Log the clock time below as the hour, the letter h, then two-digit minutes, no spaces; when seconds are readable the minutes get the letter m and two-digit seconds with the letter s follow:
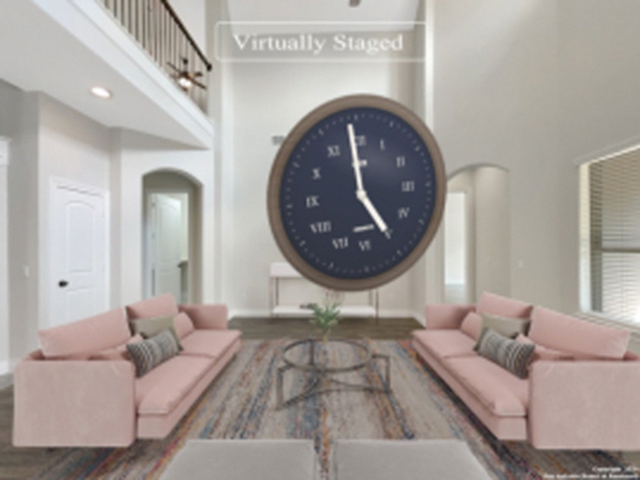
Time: 4h59
